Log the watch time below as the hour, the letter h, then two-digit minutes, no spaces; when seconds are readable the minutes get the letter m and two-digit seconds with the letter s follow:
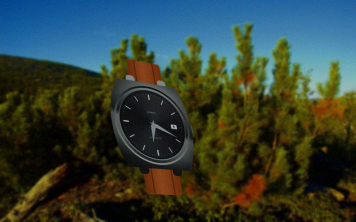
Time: 6h19
